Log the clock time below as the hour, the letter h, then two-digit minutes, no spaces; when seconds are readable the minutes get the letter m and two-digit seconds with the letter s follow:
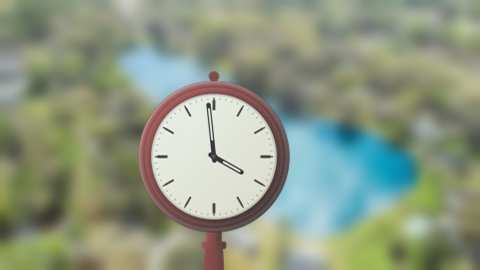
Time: 3h59
